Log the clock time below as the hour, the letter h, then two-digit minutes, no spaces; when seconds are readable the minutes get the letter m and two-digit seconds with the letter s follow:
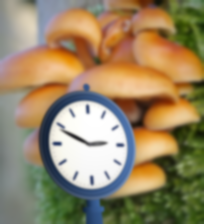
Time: 2h49
